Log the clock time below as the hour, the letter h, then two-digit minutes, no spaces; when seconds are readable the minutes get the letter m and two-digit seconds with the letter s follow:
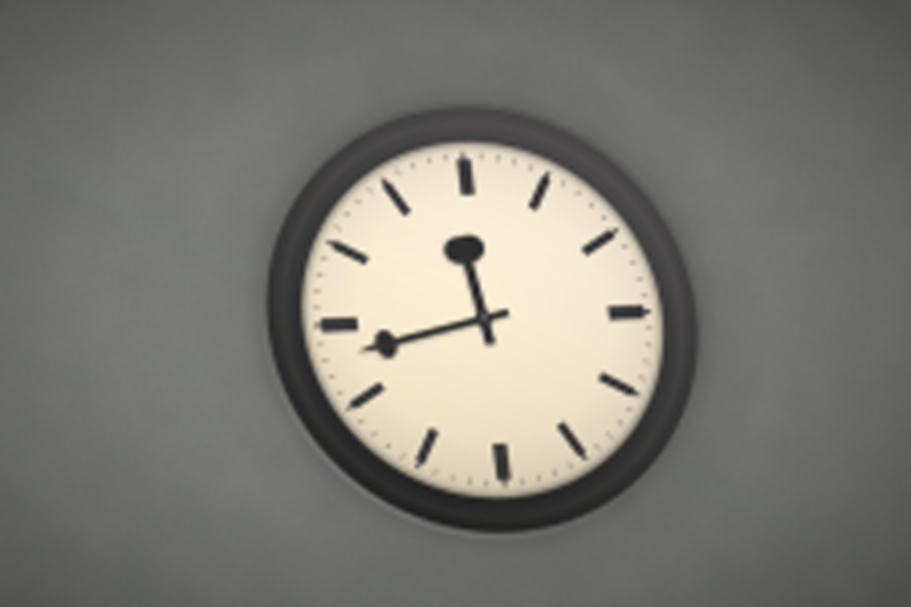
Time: 11h43
